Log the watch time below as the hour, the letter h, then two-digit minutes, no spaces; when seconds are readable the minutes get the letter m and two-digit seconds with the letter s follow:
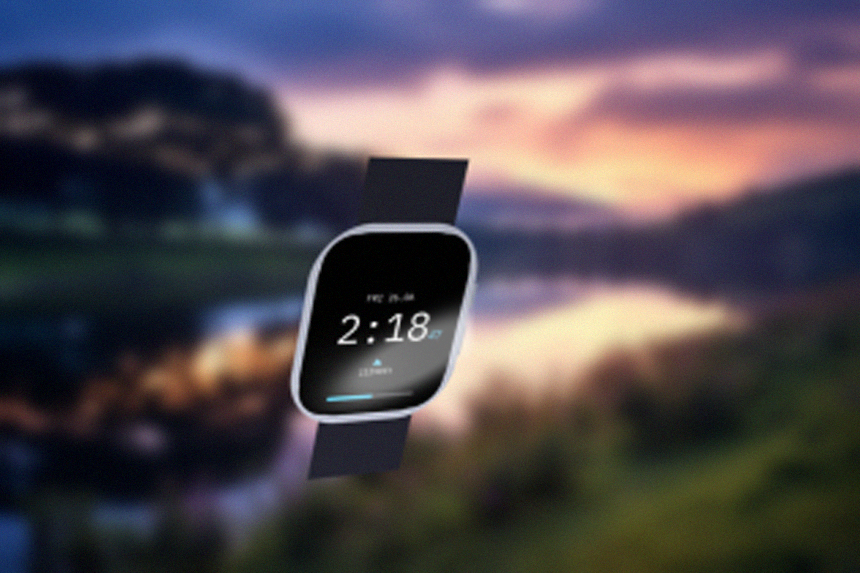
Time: 2h18
